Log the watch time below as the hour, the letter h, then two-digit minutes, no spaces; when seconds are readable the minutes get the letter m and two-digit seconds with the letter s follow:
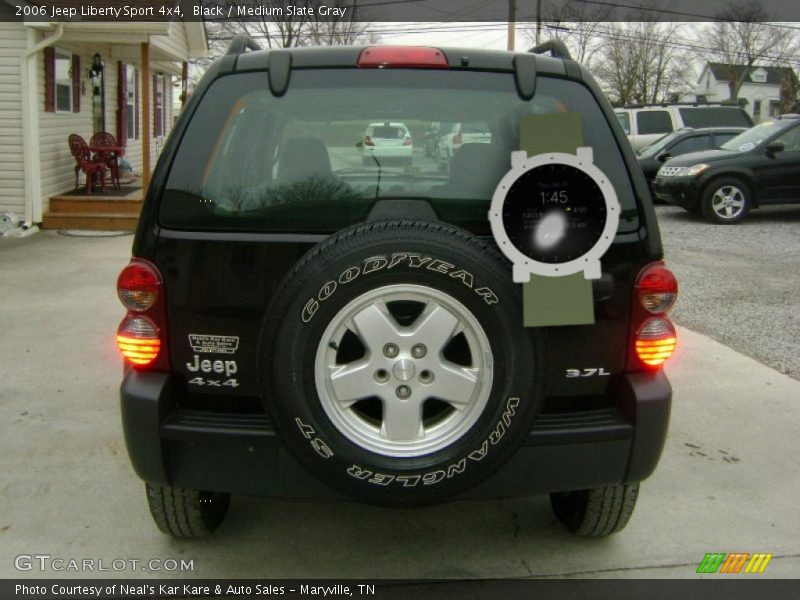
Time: 1h45
